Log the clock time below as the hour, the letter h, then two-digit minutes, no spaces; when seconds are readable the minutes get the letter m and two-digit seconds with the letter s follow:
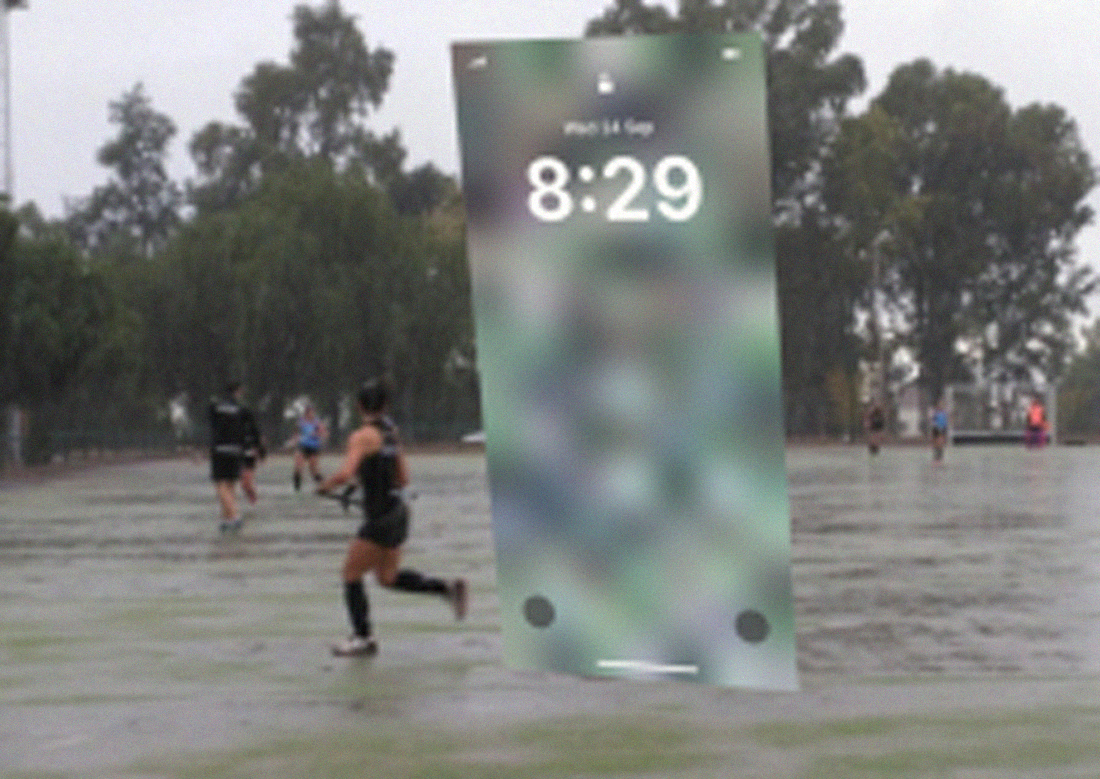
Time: 8h29
